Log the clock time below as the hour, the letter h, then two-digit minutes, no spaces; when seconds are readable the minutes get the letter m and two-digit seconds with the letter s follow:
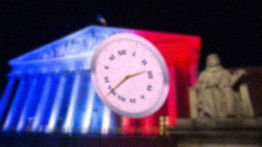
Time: 2h40
